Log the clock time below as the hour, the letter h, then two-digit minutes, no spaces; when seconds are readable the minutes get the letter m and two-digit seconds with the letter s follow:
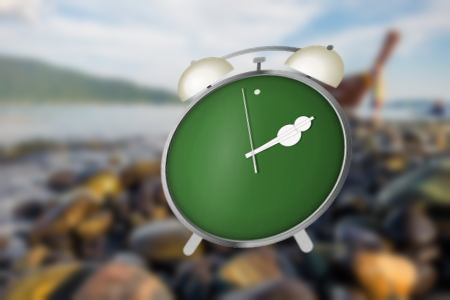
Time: 2h09m58s
